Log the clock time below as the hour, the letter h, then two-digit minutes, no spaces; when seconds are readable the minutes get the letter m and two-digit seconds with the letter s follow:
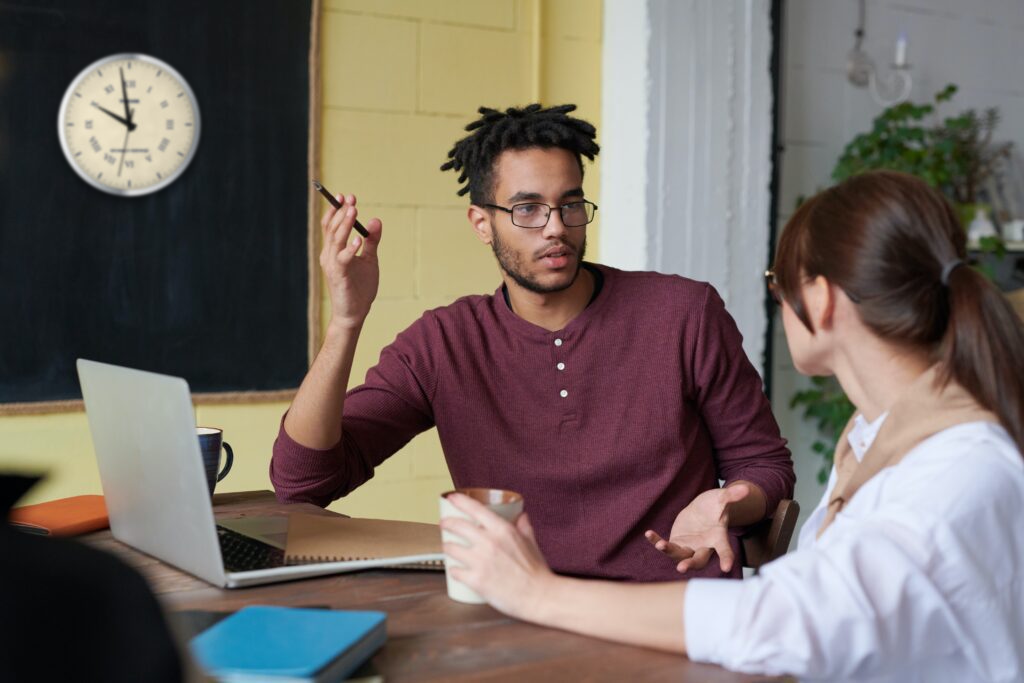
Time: 9h58m32s
